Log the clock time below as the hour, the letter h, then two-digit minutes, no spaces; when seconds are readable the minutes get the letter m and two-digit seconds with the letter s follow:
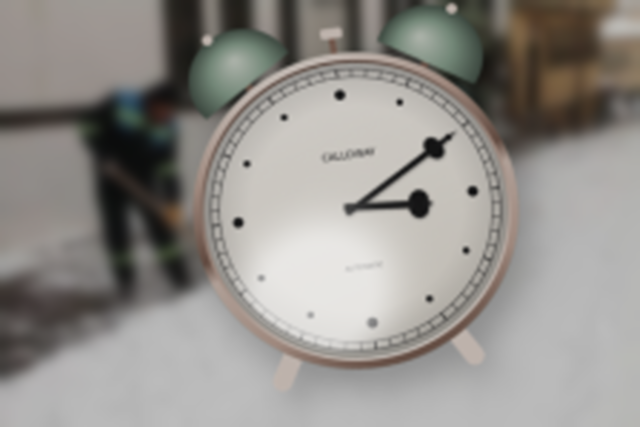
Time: 3h10
